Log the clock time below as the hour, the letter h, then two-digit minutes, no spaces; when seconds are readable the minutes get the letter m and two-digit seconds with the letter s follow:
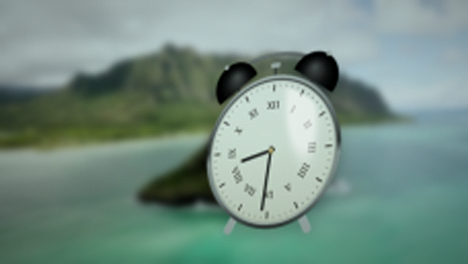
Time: 8h31
